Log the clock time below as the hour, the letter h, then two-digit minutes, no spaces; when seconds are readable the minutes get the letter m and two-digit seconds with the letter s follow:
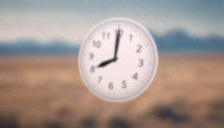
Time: 8h00
